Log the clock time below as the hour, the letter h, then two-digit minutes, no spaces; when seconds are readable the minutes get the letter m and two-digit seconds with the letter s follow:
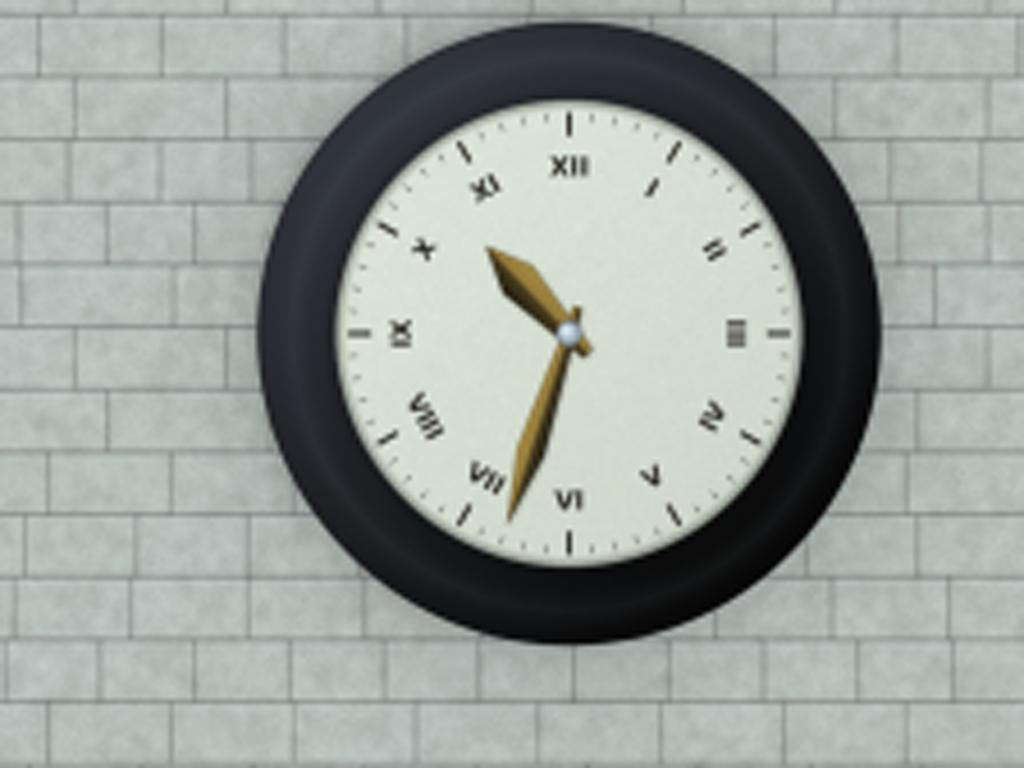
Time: 10h33
